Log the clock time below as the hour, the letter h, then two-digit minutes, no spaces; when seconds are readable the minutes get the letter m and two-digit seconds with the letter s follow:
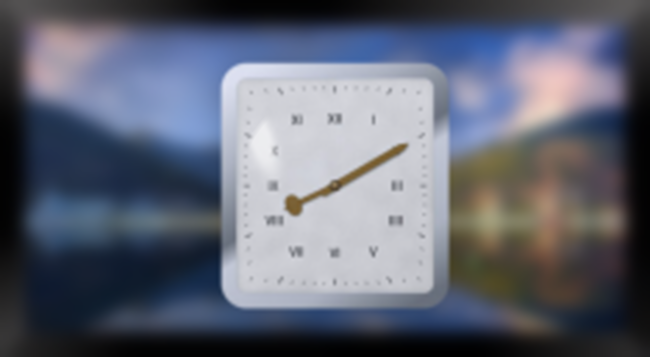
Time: 8h10
